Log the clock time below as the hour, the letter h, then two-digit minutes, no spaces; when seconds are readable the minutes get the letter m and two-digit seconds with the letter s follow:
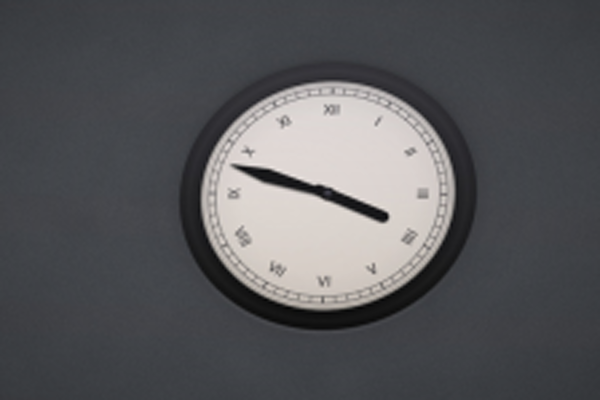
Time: 3h48
